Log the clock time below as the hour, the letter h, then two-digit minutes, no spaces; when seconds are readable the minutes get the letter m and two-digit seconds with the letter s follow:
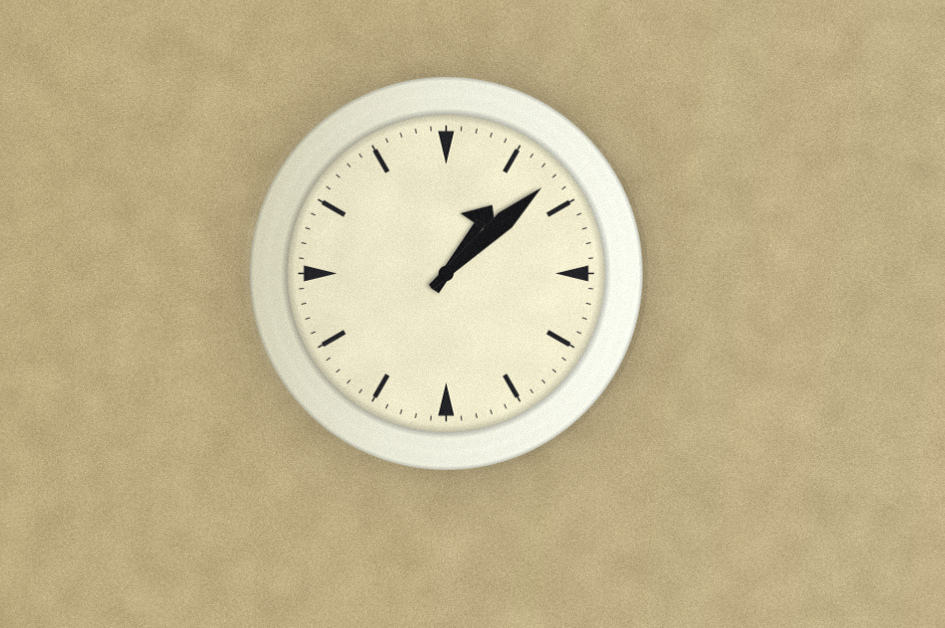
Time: 1h08
